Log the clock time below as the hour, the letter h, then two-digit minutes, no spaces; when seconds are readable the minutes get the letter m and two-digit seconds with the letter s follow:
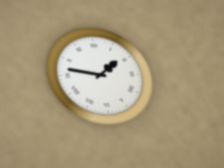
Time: 1h47
